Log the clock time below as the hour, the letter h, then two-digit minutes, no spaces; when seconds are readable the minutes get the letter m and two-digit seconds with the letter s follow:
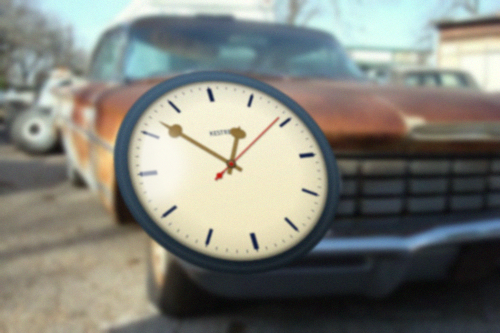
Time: 12h52m09s
